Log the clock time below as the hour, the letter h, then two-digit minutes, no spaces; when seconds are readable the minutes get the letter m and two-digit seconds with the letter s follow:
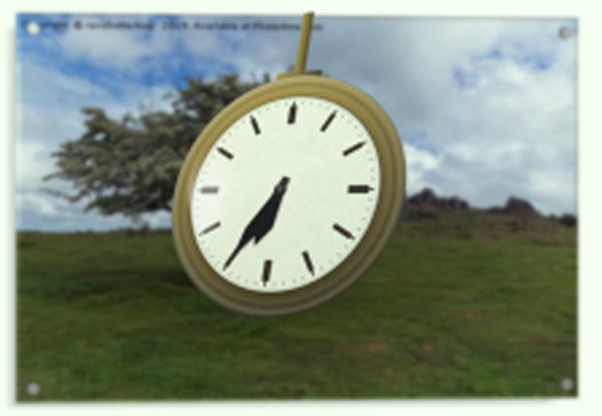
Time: 6h35
